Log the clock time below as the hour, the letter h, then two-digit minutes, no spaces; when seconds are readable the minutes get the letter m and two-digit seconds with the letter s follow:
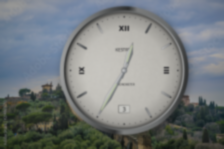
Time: 12h35
